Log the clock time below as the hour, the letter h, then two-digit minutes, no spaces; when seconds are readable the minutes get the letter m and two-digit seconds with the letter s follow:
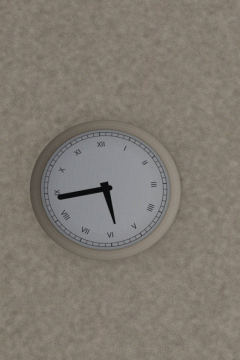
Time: 5h44
